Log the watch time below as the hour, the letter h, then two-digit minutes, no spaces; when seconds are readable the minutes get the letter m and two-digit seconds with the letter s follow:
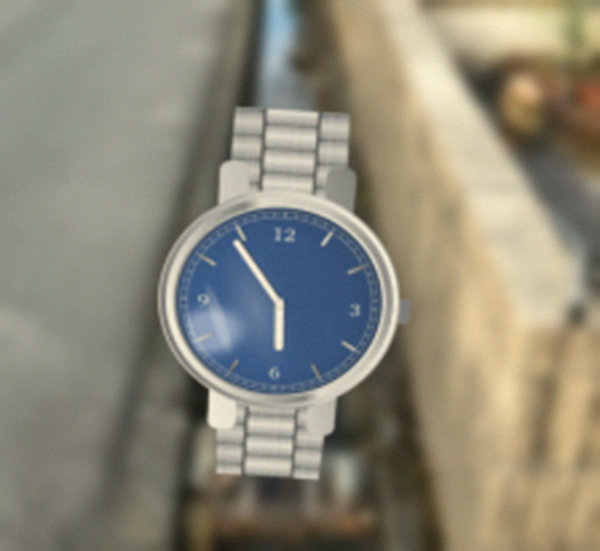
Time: 5h54
